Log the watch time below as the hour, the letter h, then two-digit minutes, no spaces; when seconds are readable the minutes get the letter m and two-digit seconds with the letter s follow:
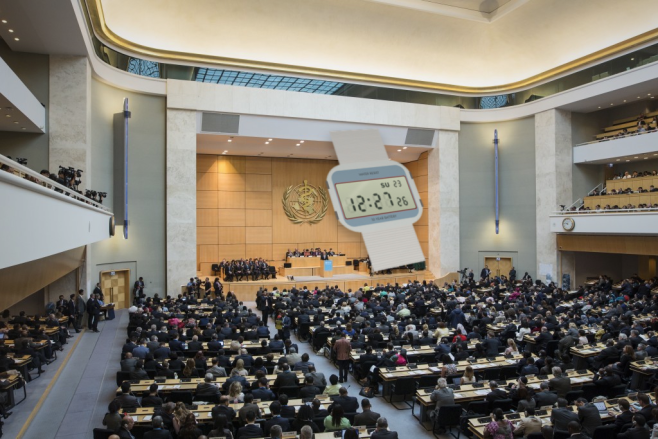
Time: 12h27m26s
